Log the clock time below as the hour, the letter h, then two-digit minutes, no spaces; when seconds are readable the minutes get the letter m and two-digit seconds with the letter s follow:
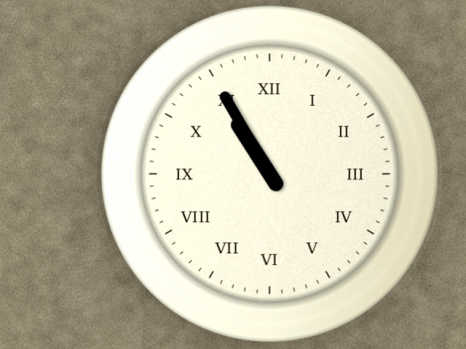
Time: 10h55
